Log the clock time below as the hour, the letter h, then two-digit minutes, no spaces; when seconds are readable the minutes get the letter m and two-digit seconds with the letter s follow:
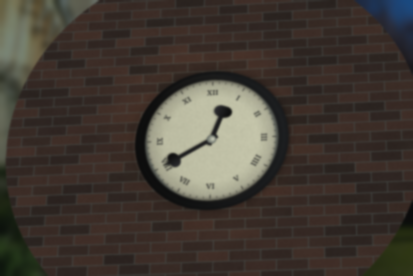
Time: 12h40
